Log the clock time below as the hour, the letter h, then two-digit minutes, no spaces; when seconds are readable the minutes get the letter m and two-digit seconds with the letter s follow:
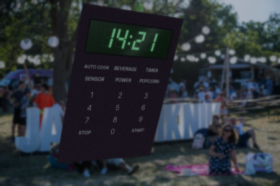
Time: 14h21
